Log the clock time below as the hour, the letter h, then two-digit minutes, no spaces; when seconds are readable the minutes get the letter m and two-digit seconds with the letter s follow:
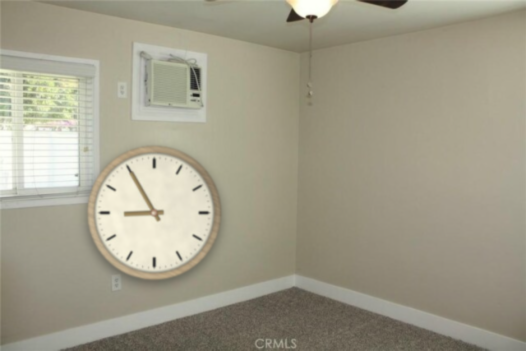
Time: 8h55
